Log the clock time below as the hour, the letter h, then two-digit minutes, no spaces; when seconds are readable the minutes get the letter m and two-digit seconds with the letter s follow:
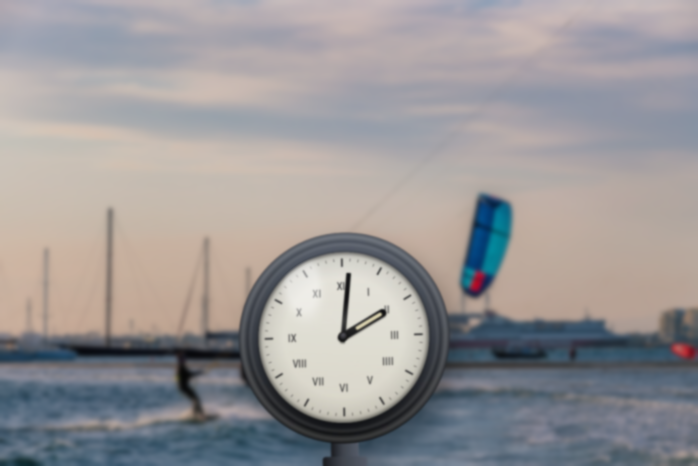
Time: 2h01
